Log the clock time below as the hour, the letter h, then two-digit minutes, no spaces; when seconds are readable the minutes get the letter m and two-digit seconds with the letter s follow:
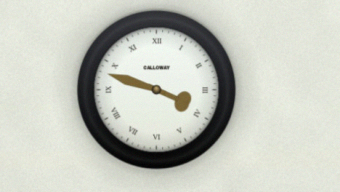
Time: 3h48
